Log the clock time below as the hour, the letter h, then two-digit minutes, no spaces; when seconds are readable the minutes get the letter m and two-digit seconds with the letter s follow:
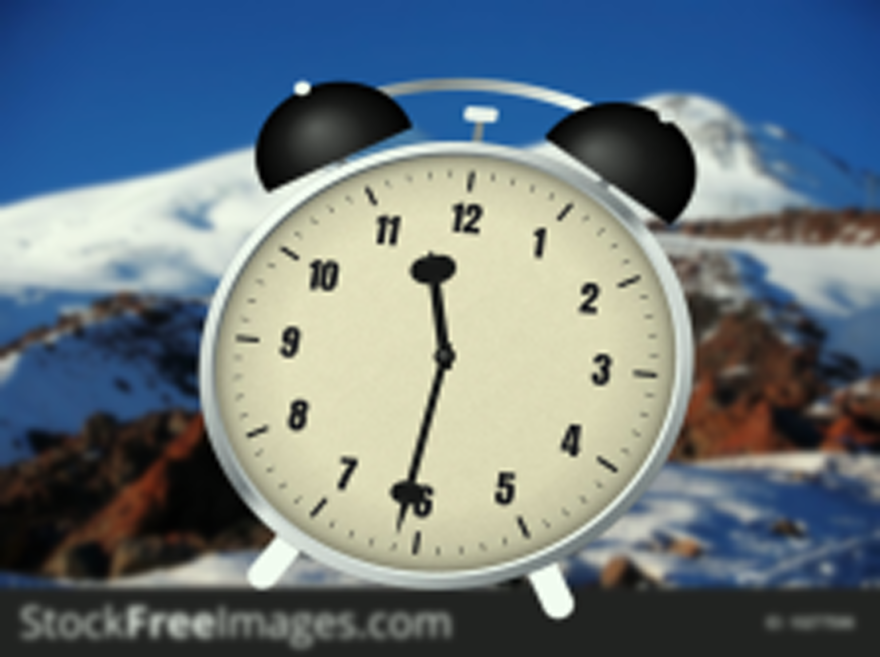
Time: 11h31
